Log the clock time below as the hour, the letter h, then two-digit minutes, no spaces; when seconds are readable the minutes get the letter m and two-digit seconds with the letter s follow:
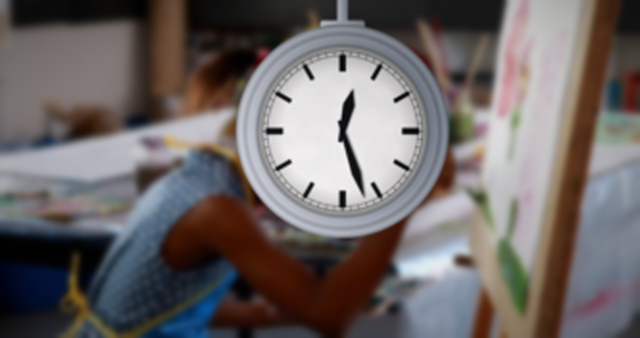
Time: 12h27
